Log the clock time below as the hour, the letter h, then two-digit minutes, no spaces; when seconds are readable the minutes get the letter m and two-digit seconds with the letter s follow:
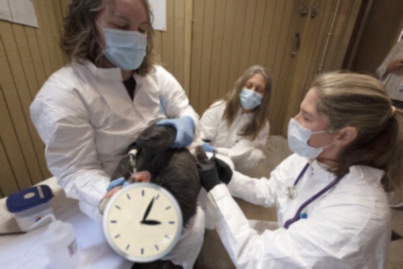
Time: 3h04
